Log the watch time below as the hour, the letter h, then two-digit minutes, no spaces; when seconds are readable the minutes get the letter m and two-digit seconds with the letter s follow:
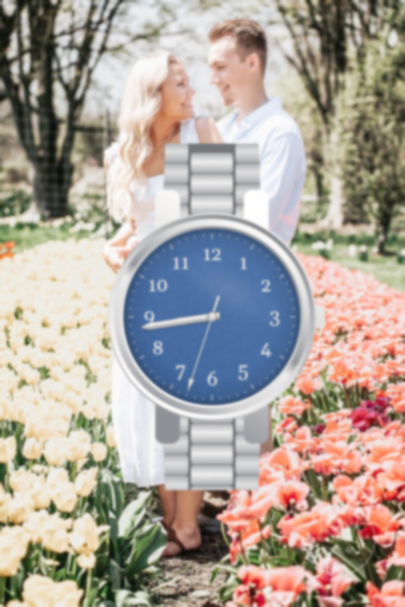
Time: 8h43m33s
